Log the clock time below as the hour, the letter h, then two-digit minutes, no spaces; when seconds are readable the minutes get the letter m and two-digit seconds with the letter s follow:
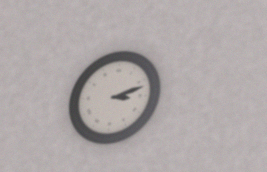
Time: 3h12
